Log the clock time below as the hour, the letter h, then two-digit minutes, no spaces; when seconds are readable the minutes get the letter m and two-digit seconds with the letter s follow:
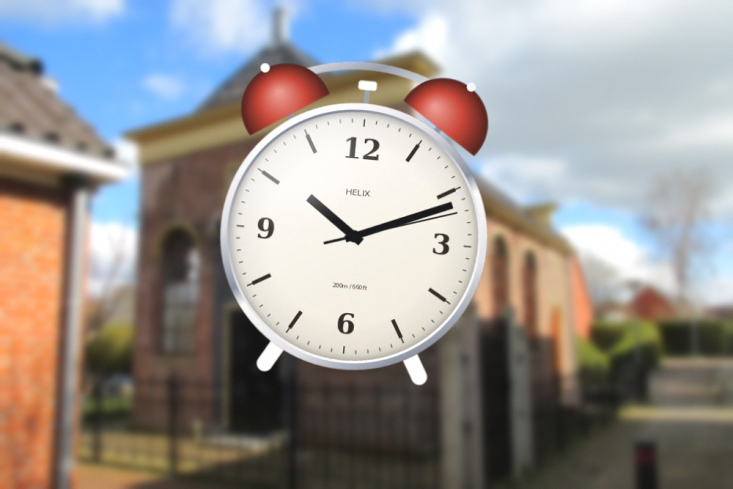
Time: 10h11m12s
